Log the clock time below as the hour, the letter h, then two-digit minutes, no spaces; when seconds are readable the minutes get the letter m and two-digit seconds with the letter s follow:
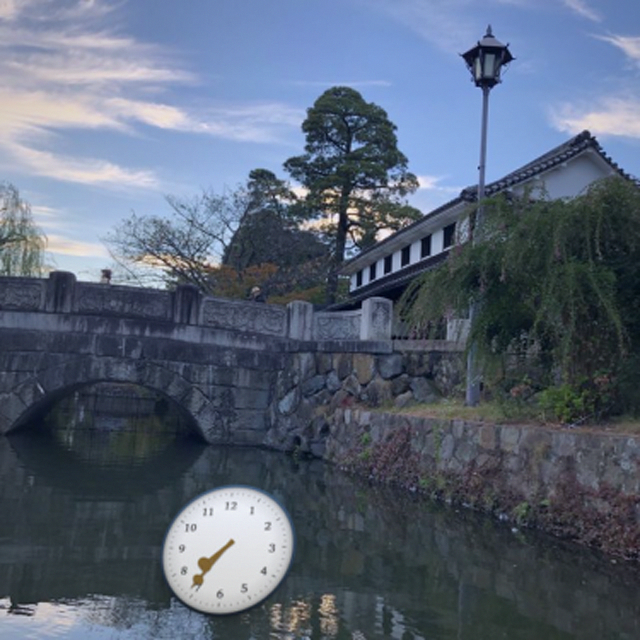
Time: 7h36
